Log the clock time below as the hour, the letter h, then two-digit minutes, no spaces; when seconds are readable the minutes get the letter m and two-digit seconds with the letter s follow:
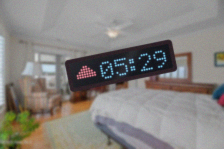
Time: 5h29
